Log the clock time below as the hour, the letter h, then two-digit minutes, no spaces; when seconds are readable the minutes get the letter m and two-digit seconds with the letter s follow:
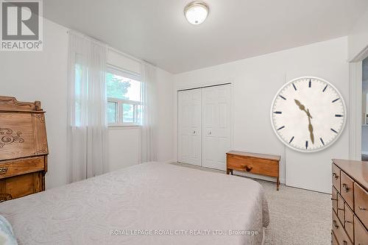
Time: 10h28
